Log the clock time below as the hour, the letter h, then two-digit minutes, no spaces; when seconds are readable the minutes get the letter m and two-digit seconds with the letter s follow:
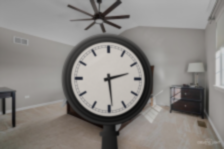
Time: 2h29
